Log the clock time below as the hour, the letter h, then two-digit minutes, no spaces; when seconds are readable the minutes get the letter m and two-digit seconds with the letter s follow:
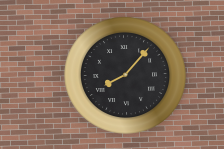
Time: 8h07
